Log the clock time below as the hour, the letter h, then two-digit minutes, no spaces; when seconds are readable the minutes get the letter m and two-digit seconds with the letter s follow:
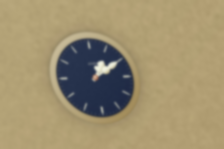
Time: 1h10
